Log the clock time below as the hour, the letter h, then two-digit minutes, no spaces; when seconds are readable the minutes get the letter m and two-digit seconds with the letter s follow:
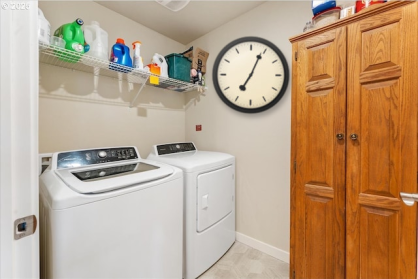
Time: 7h04
